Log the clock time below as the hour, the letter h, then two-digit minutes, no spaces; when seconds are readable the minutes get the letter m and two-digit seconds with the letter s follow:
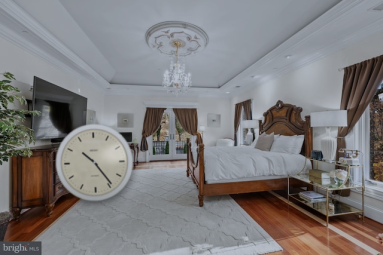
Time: 10h24
